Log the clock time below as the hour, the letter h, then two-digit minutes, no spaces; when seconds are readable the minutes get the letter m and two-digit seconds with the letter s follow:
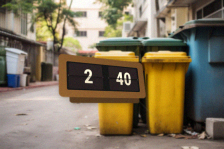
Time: 2h40
